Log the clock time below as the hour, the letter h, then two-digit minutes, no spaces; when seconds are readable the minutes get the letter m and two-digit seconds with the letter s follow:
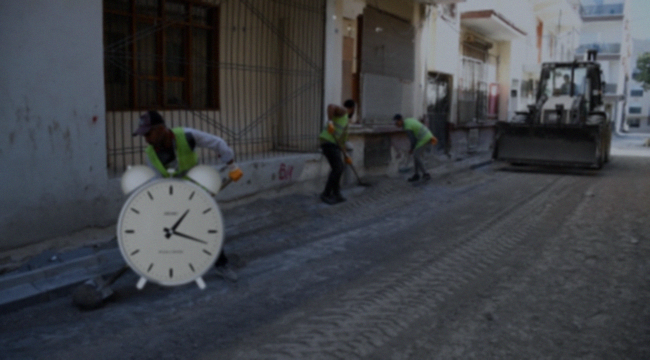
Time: 1h18
